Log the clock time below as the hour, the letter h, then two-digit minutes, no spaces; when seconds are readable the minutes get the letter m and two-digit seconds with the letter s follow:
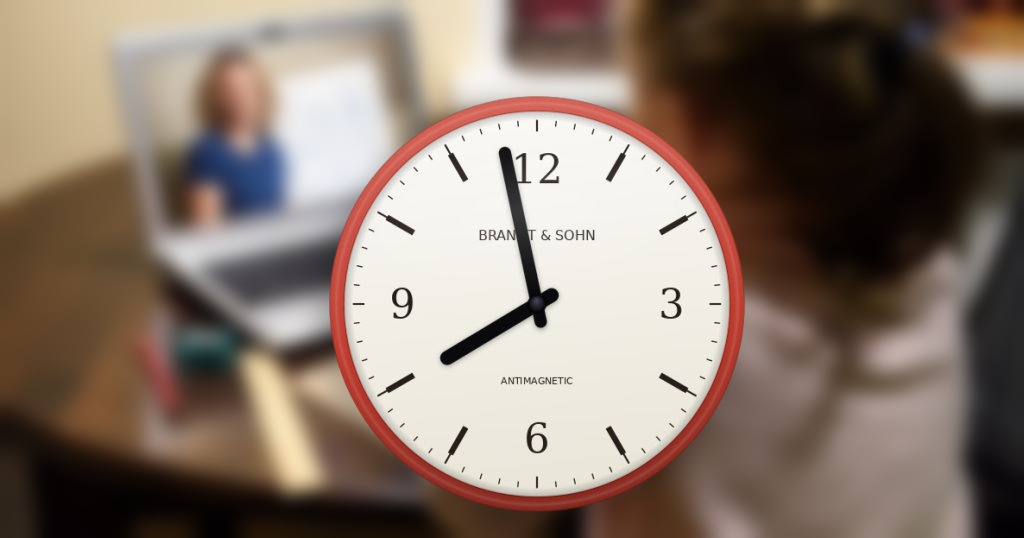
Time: 7h58
